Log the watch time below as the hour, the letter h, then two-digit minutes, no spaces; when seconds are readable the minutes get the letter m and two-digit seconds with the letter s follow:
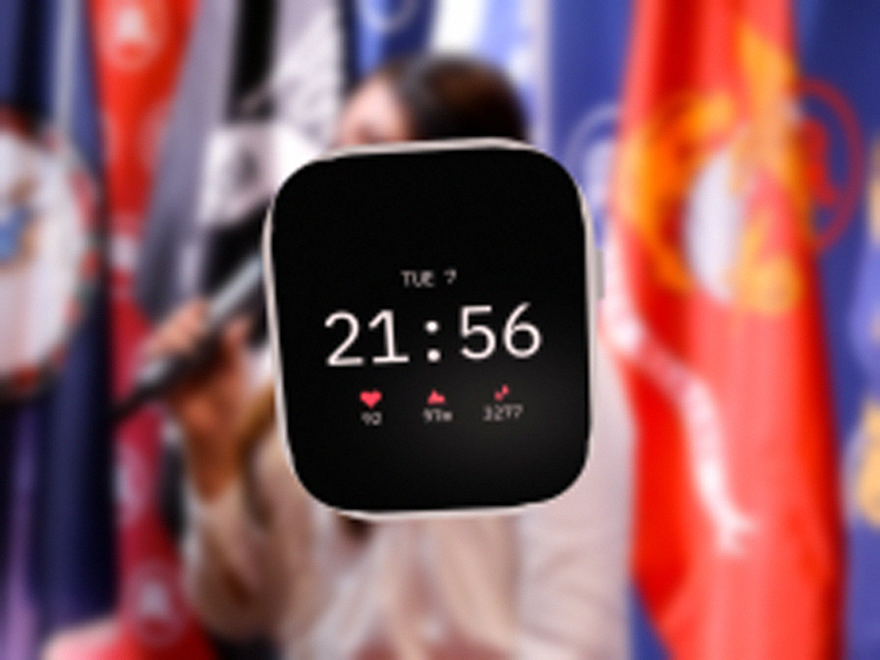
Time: 21h56
